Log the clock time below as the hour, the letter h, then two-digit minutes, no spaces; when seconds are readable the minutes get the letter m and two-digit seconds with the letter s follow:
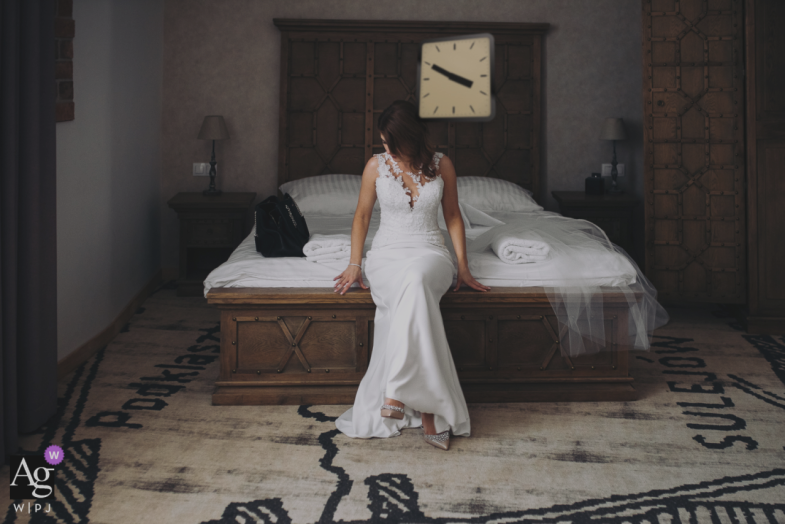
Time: 3h50
